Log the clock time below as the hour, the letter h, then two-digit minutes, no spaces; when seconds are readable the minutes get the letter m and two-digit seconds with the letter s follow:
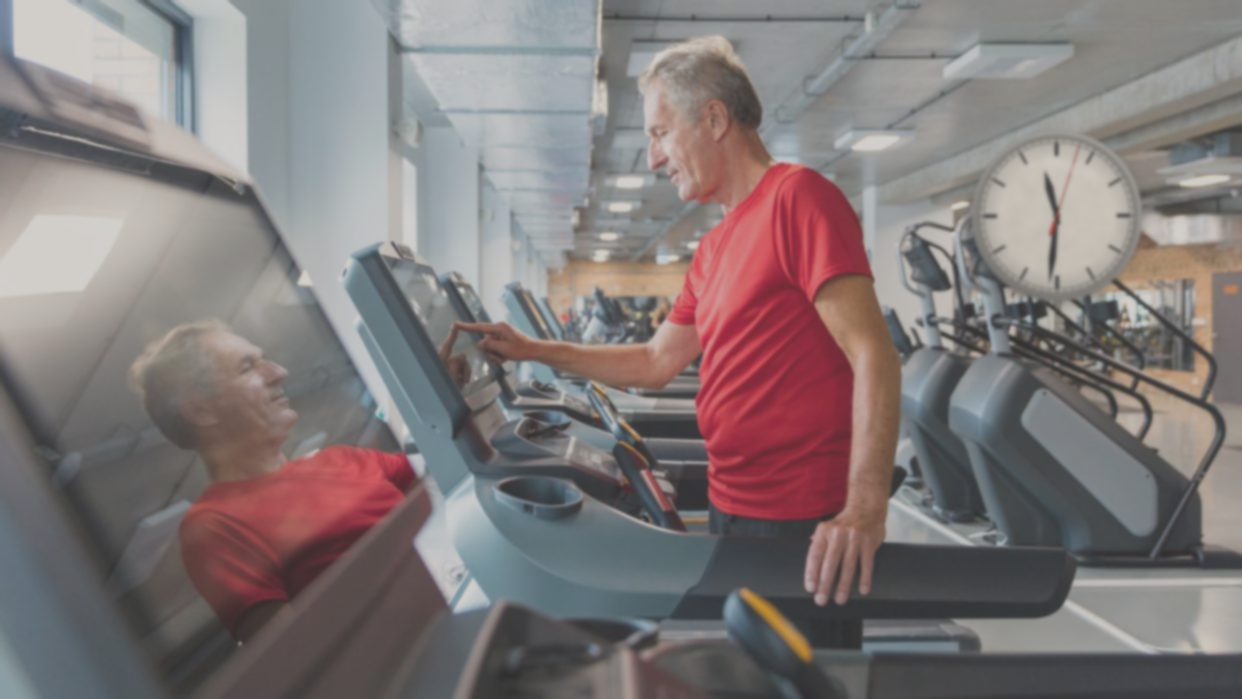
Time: 11h31m03s
